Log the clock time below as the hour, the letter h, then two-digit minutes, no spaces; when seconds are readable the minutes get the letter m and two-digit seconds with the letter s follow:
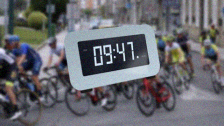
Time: 9h47
